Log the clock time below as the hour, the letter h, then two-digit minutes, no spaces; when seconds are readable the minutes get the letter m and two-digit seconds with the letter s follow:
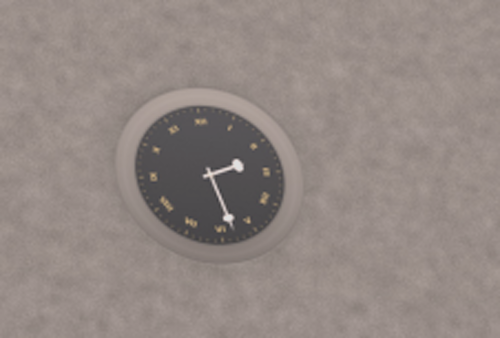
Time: 2h28
